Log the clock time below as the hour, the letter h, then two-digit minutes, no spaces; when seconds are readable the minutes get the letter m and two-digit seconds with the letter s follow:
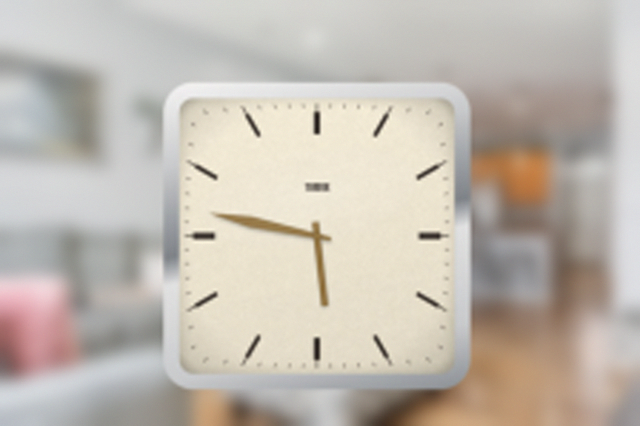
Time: 5h47
